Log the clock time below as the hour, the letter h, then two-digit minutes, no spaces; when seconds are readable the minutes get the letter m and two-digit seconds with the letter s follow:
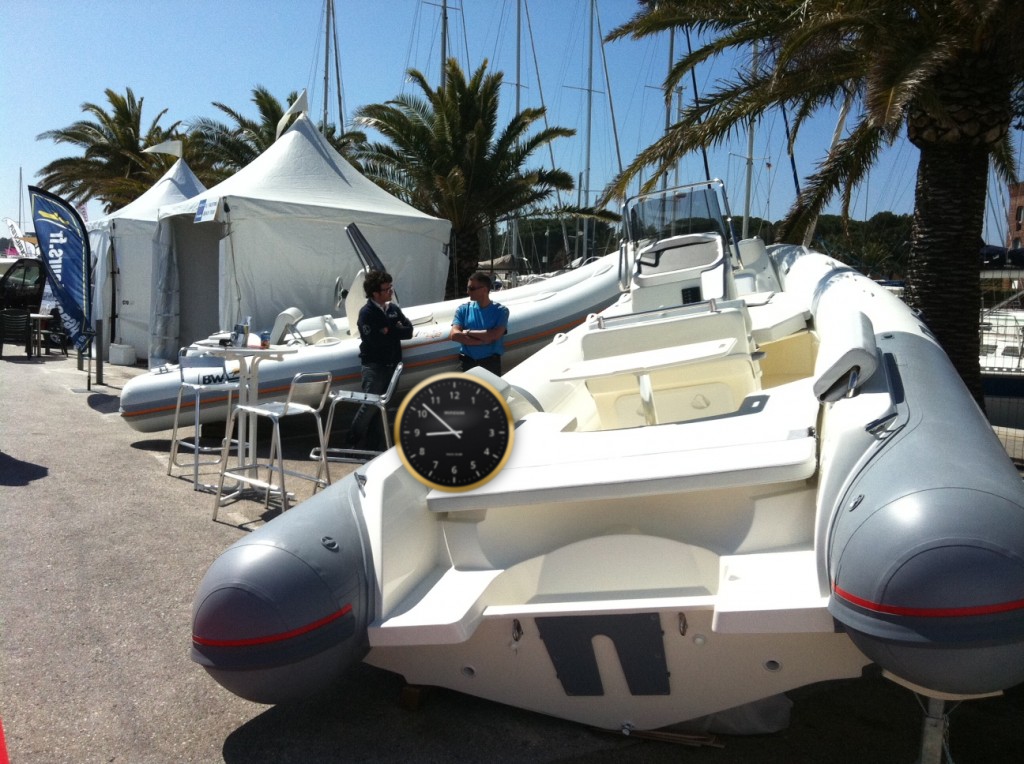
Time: 8h52
